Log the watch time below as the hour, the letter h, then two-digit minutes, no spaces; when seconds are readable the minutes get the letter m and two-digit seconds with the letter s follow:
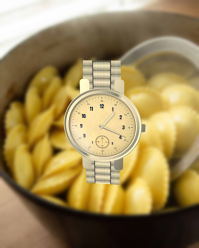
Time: 1h19
